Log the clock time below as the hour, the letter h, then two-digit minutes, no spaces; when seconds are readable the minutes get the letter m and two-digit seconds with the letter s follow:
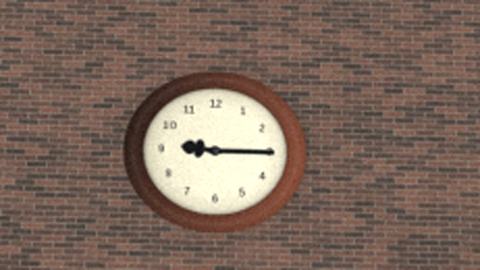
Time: 9h15
